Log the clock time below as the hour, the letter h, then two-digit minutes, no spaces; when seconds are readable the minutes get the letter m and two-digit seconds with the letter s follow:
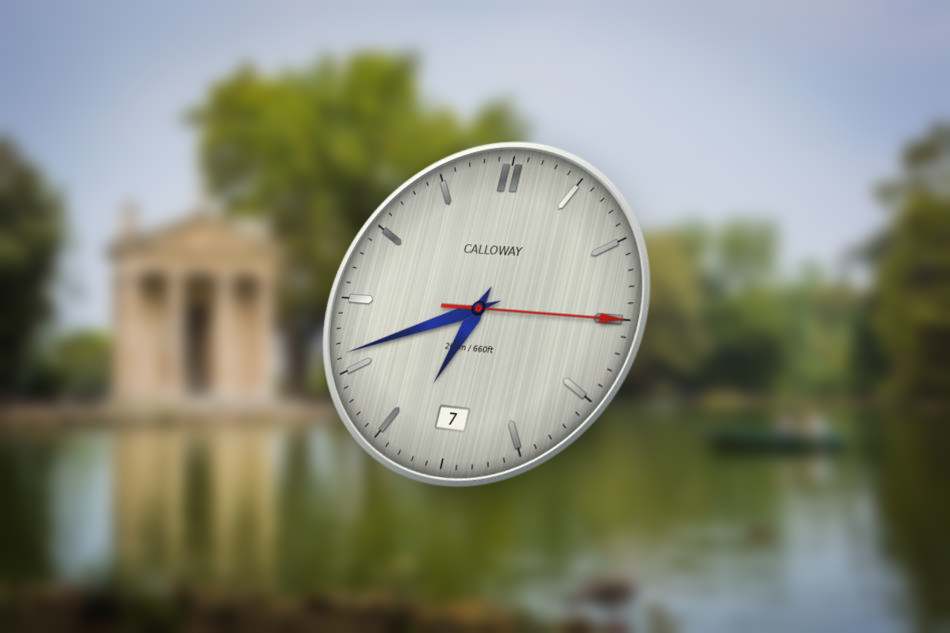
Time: 6h41m15s
